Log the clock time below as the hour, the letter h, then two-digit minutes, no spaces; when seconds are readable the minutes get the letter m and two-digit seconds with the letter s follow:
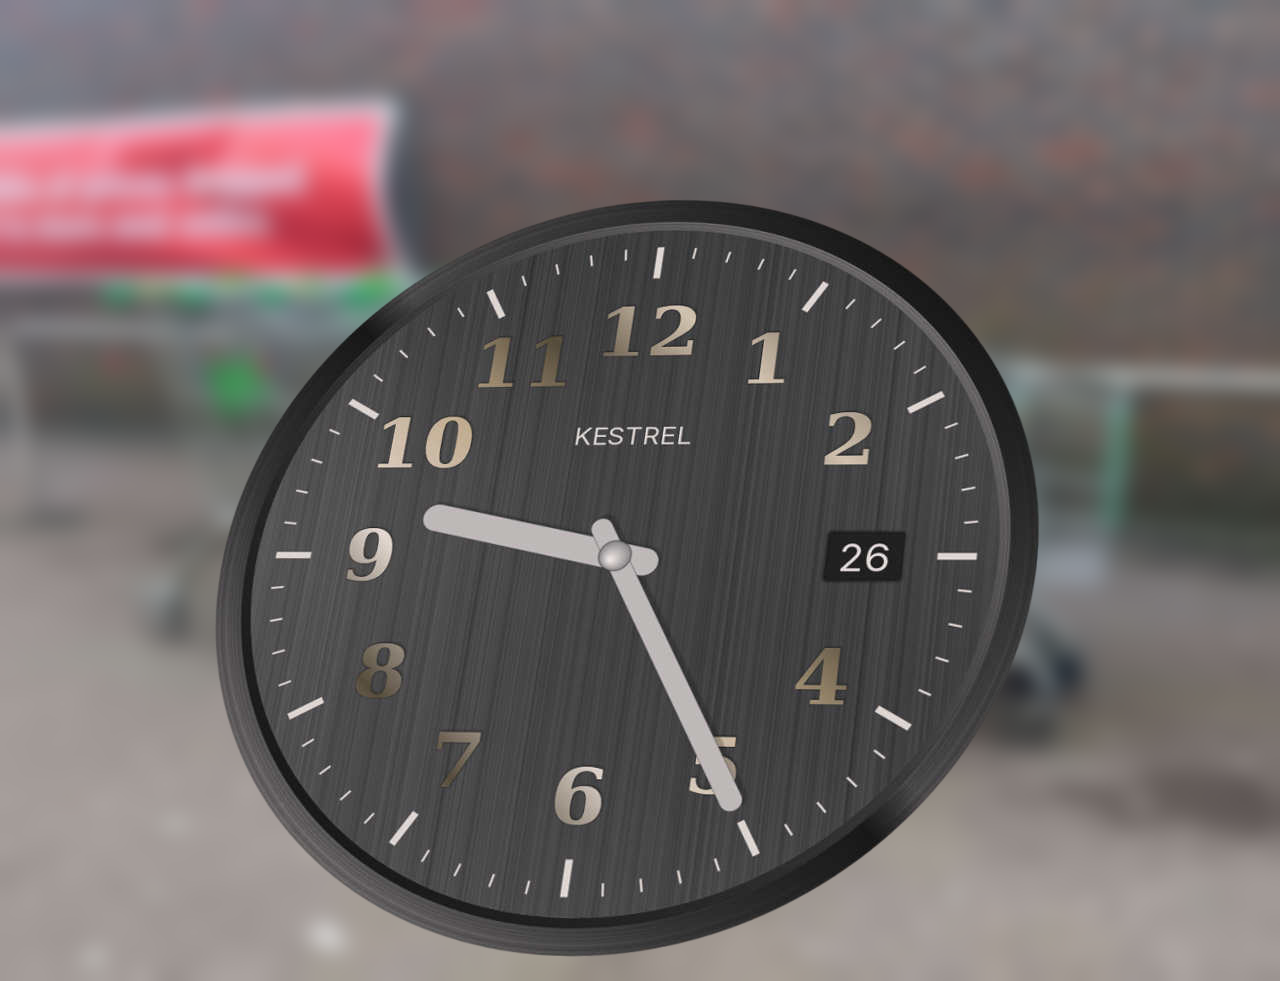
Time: 9h25
